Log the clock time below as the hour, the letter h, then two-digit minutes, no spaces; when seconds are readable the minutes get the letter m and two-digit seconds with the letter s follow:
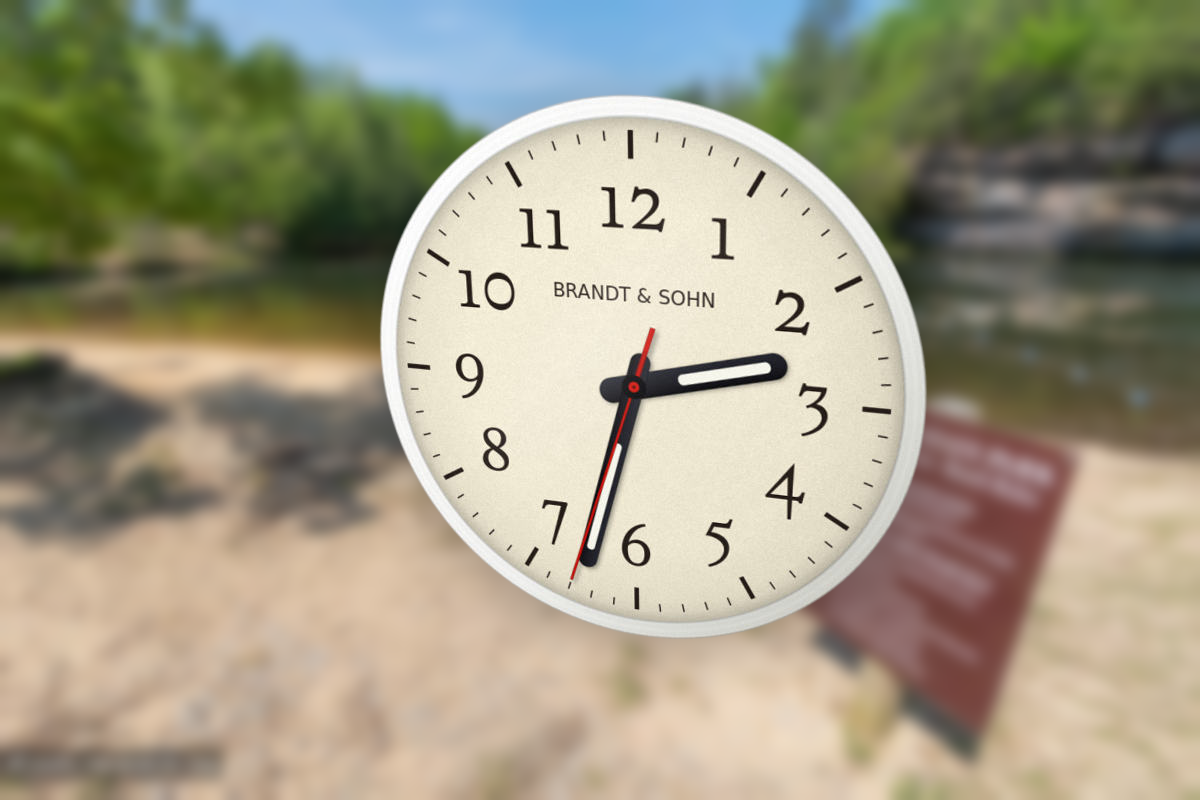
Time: 2h32m33s
